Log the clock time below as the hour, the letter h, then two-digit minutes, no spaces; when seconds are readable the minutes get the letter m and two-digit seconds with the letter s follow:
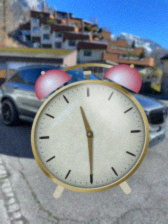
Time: 11h30
